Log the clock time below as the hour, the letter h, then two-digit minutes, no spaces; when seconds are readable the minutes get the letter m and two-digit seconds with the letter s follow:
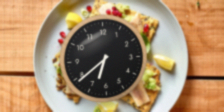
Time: 6h39
